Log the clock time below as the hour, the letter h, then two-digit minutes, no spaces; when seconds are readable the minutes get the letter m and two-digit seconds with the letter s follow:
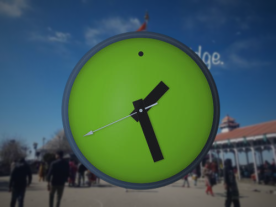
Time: 1h26m41s
